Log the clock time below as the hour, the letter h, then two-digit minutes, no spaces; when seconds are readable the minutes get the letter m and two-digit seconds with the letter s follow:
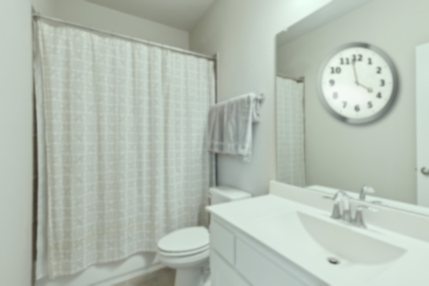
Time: 3h58
